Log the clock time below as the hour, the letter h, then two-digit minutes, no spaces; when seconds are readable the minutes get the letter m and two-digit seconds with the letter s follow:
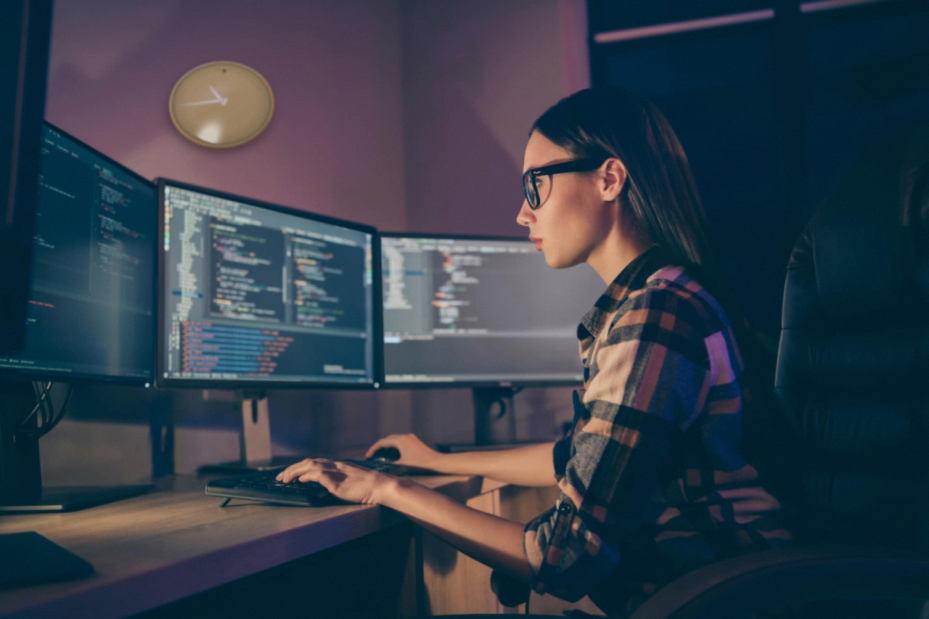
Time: 10h43
